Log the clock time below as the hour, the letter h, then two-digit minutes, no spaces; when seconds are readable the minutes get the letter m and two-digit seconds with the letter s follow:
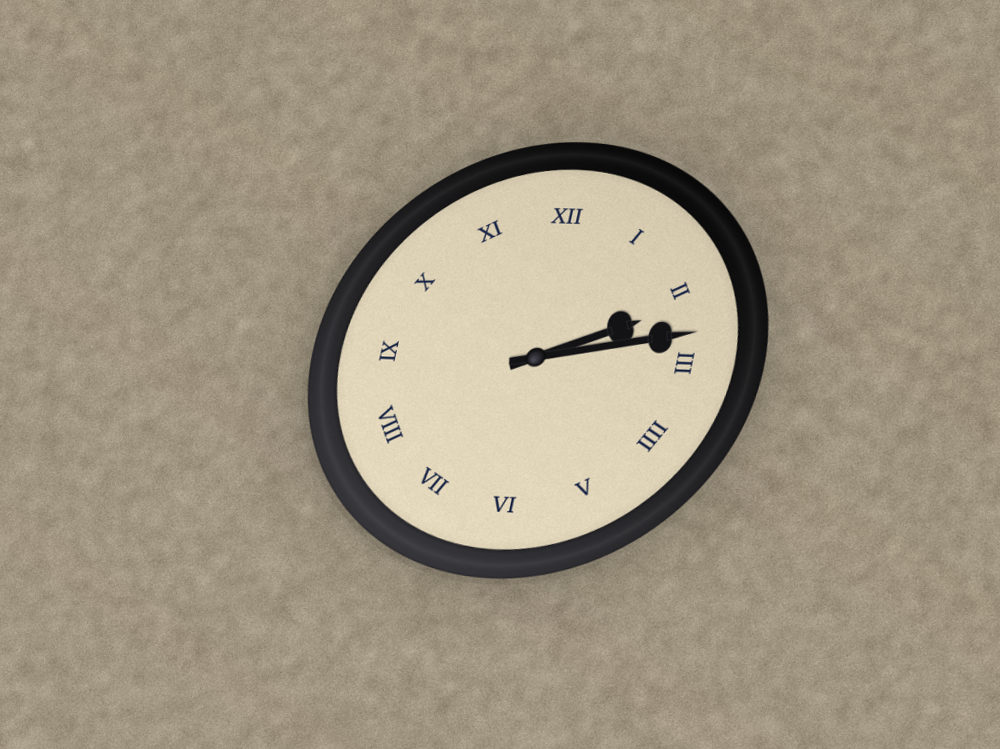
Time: 2h13
